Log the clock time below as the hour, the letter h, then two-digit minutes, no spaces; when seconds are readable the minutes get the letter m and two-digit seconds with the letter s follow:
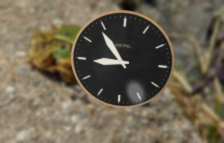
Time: 8h54
